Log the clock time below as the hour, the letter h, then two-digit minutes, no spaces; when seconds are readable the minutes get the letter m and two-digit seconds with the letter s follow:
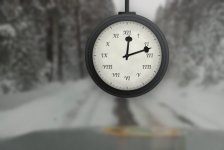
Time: 12h12
